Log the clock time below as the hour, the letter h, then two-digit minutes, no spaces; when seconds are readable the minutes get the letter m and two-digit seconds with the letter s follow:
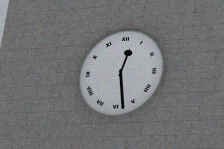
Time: 12h28
